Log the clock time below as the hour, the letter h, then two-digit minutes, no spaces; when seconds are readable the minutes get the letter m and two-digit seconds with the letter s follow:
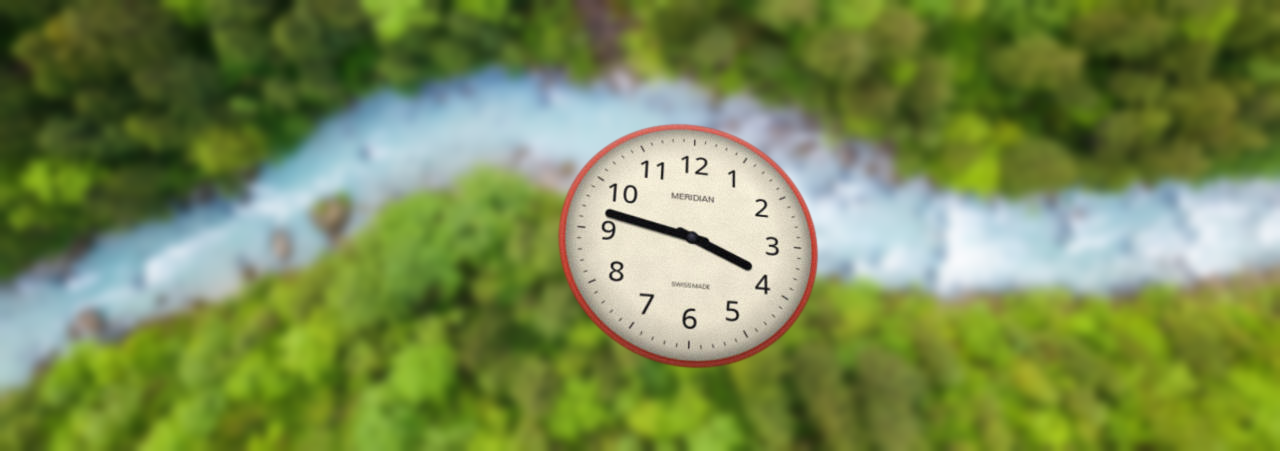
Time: 3h47
